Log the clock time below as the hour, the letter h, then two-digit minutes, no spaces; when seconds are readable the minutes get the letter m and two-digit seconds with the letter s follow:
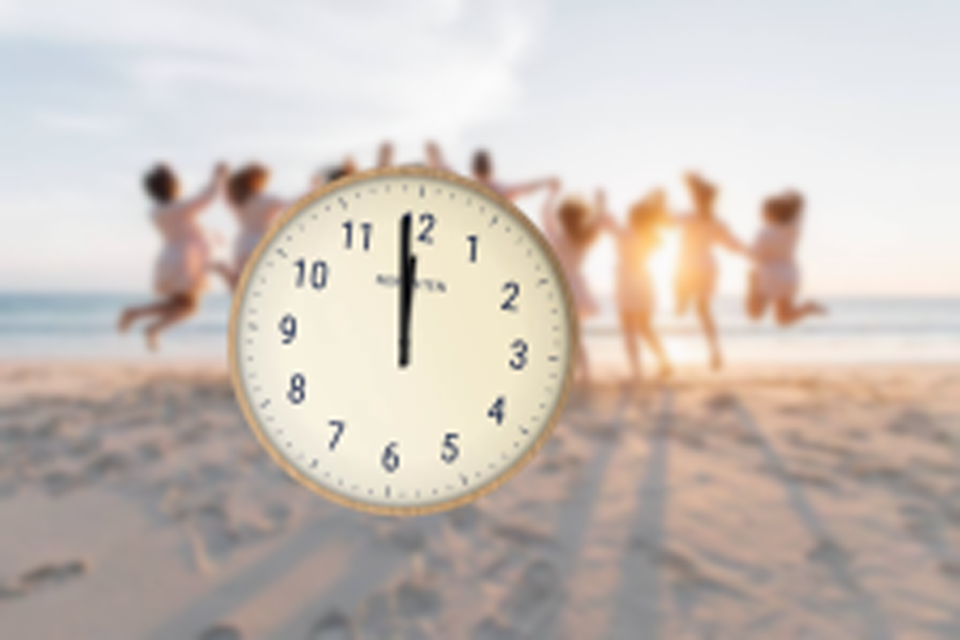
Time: 11h59
